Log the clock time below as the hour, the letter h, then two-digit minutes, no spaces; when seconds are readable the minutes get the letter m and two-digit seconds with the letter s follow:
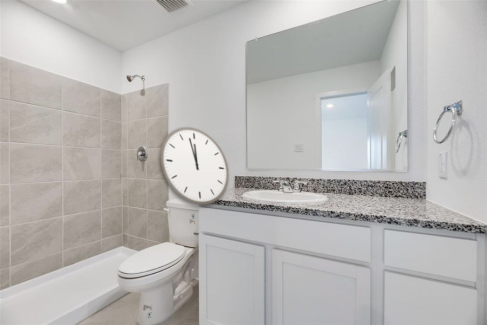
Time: 11h58
